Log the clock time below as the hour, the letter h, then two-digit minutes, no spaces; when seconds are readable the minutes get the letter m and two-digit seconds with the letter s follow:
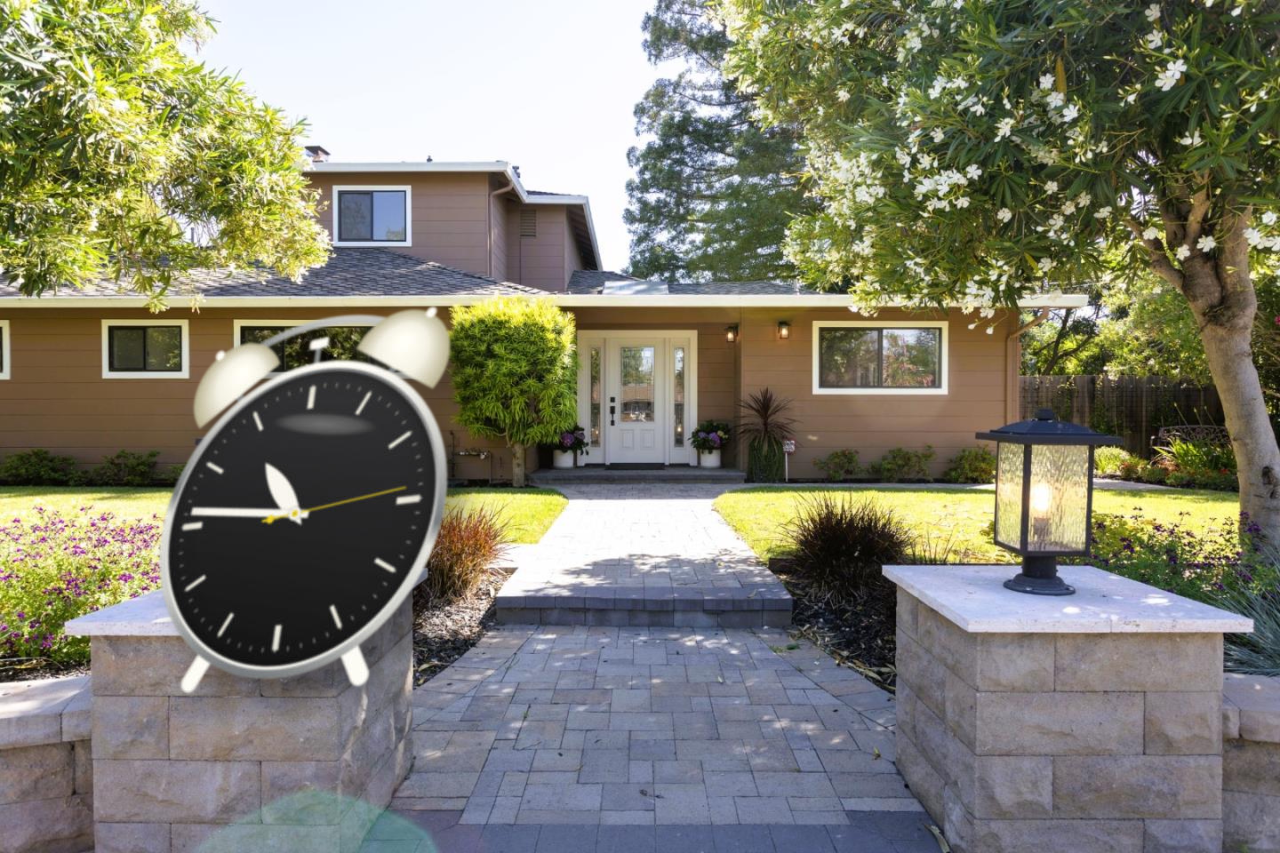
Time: 10h46m14s
